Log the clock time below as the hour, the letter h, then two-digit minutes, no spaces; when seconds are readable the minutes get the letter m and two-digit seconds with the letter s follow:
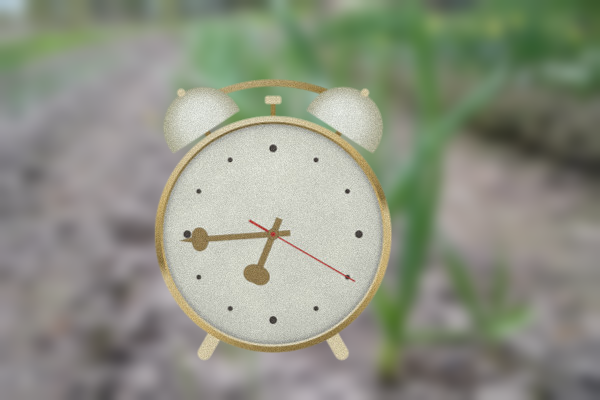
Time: 6h44m20s
